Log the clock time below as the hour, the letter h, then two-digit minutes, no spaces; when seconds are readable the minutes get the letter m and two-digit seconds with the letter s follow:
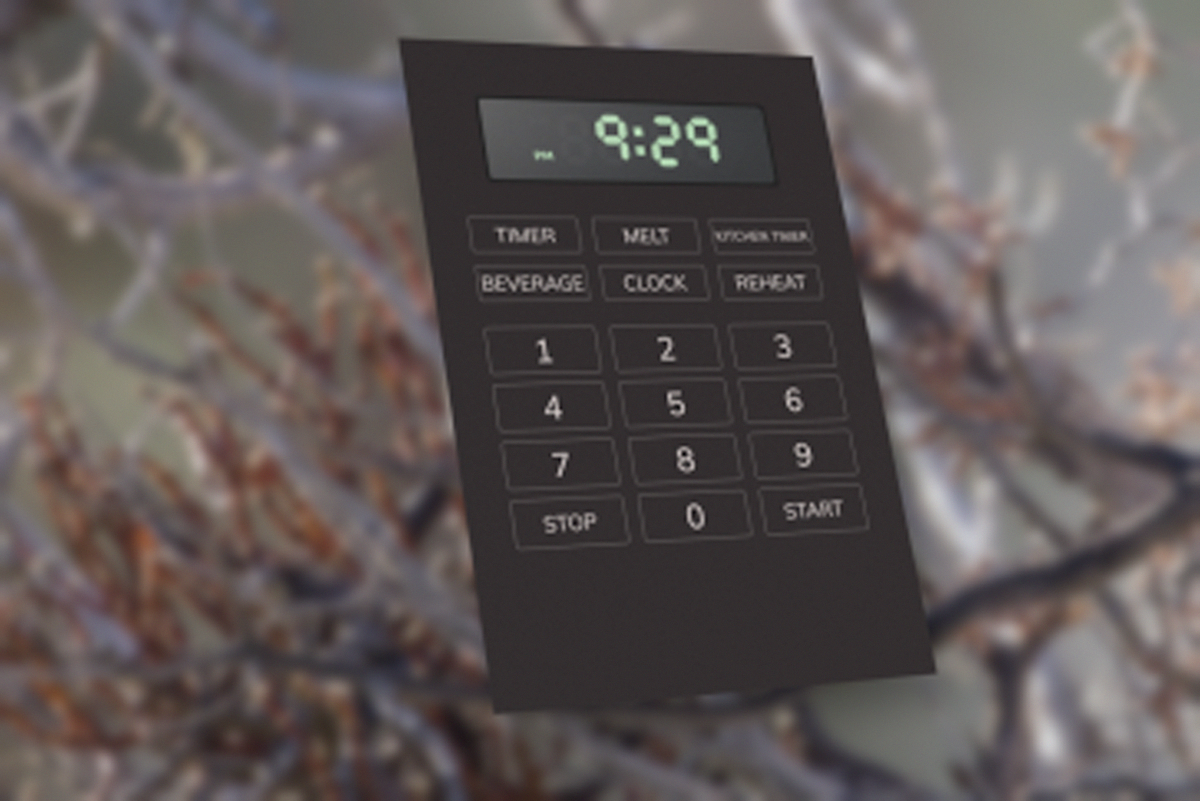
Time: 9h29
